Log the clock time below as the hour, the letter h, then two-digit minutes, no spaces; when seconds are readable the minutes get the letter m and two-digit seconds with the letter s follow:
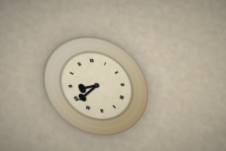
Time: 8h39
